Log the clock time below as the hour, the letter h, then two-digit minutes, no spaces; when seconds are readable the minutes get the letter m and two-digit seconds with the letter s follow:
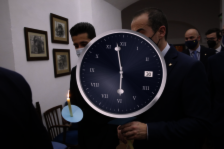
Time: 5h58
